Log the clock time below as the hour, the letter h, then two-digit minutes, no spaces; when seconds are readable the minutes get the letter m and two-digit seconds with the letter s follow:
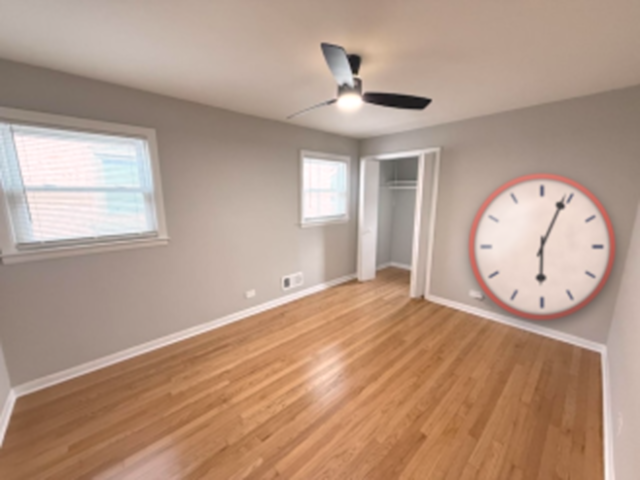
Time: 6h04
